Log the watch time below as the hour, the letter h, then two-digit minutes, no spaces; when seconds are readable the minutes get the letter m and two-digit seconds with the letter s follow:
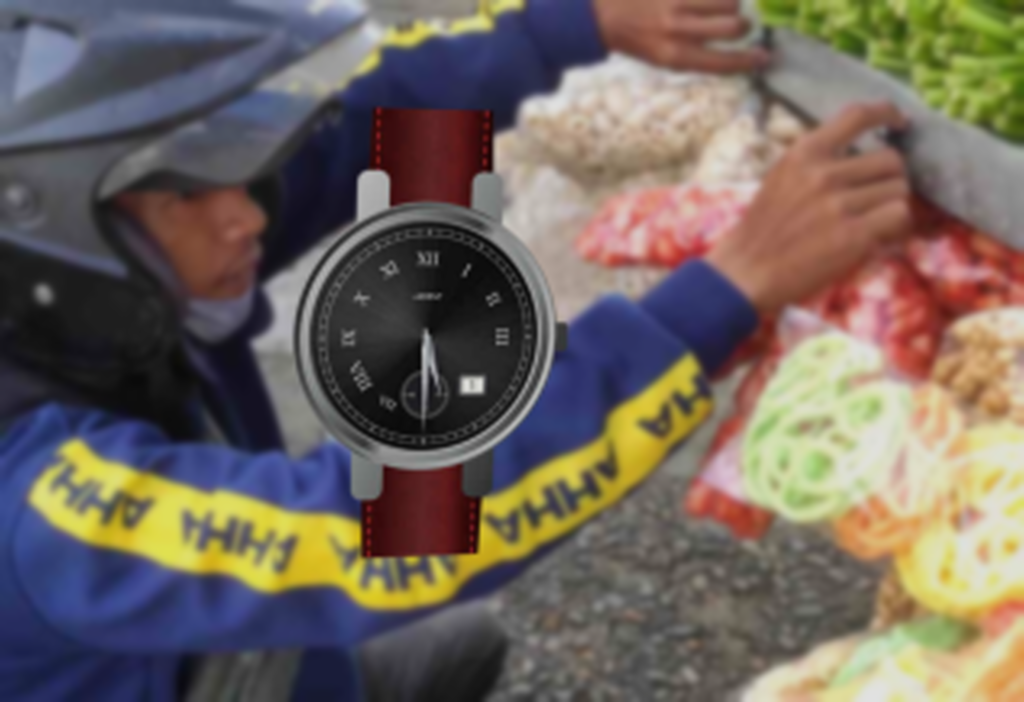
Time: 5h30
